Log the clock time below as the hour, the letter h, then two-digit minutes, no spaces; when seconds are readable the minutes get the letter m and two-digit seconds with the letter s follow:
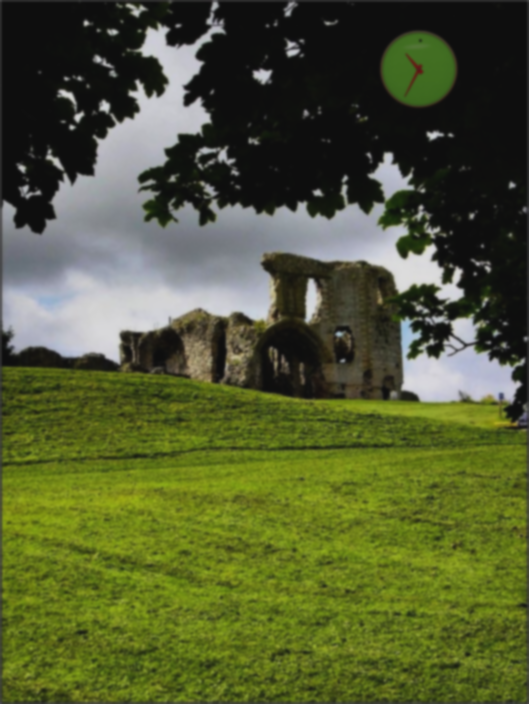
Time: 10h34
